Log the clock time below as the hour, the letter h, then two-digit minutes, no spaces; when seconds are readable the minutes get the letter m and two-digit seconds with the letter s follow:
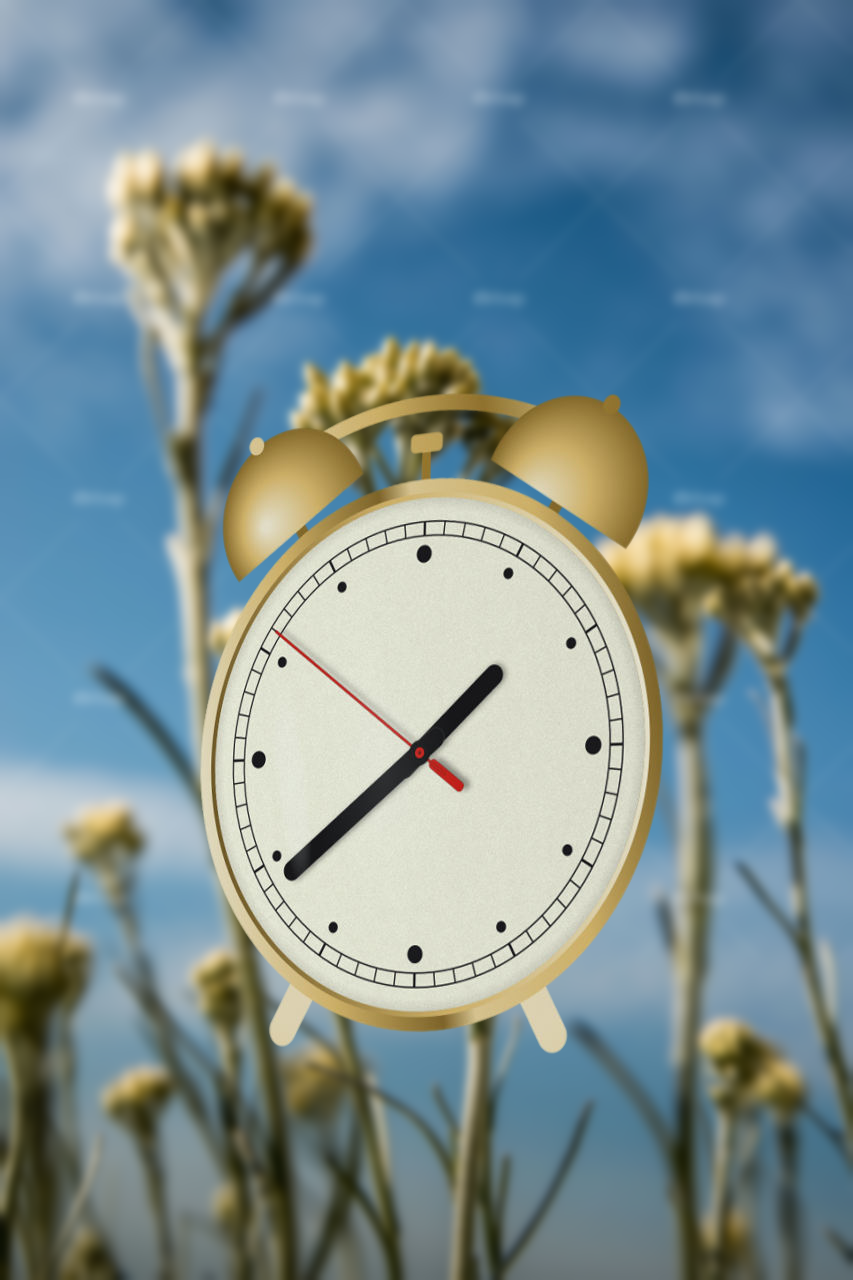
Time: 1h38m51s
